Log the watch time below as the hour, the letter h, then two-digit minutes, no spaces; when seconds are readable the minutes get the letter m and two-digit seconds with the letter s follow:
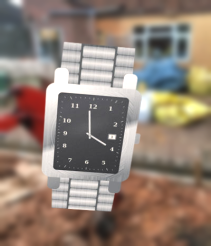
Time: 3h59
